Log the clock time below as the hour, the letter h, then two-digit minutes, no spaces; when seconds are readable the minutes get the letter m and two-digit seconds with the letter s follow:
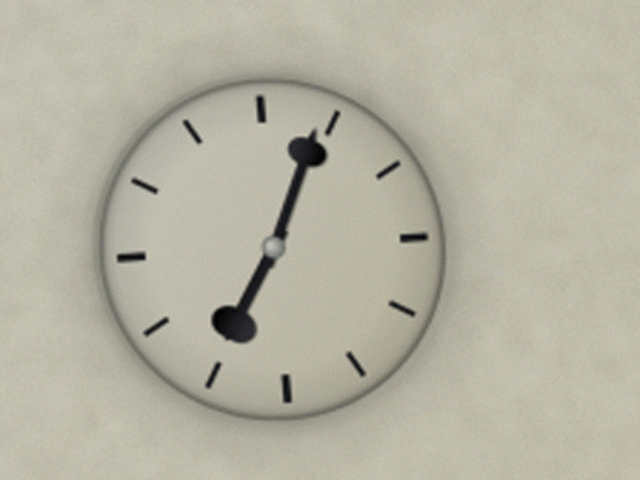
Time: 7h04
